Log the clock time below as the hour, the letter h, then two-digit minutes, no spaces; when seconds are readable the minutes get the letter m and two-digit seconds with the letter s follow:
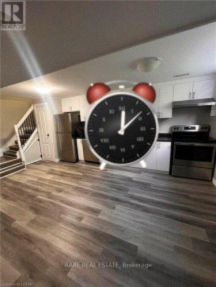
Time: 12h08
